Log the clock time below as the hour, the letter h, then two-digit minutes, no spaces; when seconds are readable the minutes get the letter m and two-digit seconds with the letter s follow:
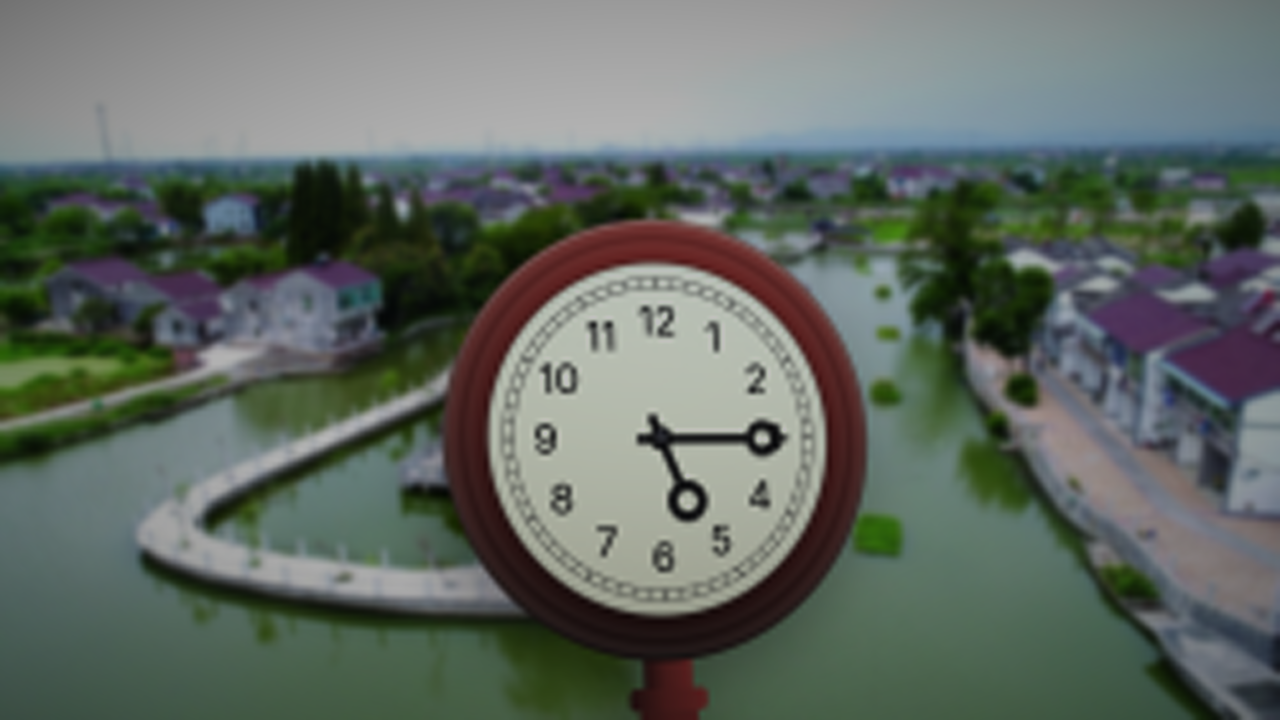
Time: 5h15
